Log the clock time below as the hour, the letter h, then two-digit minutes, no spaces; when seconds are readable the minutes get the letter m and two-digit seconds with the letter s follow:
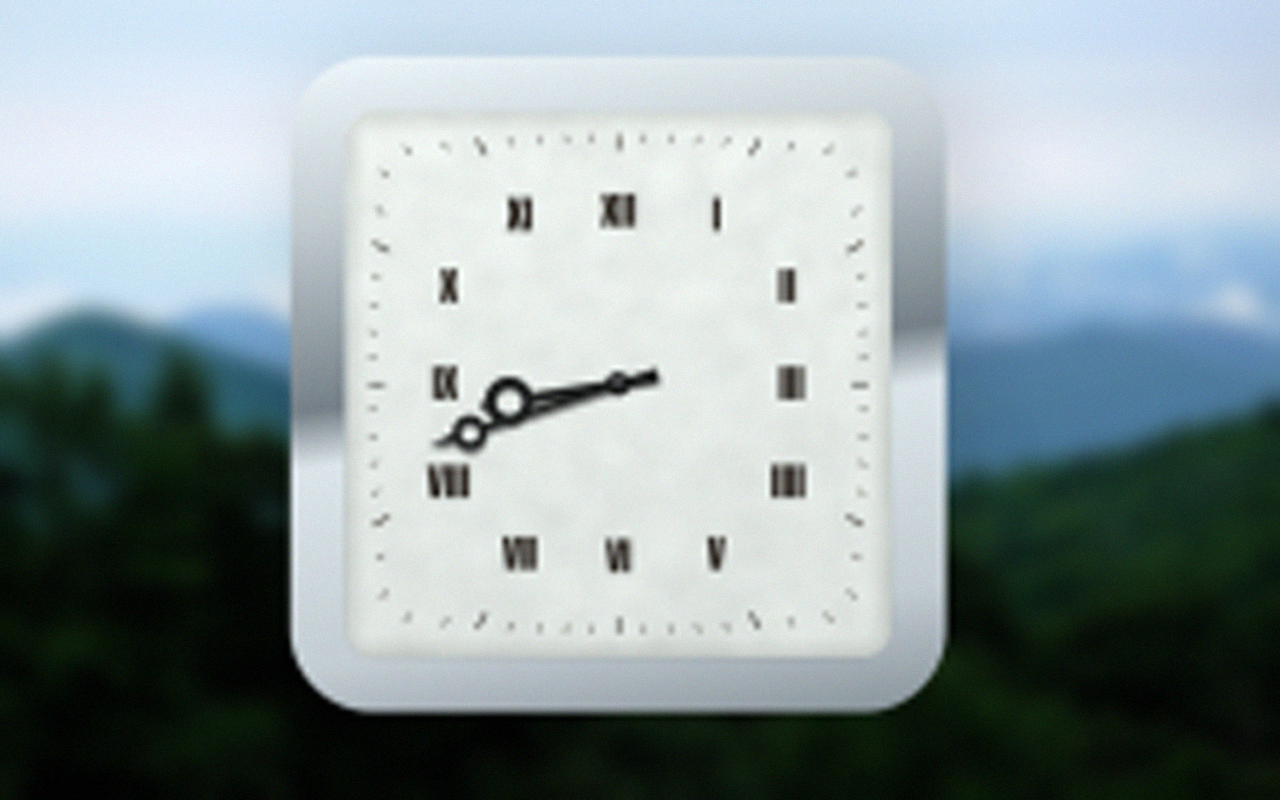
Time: 8h42
